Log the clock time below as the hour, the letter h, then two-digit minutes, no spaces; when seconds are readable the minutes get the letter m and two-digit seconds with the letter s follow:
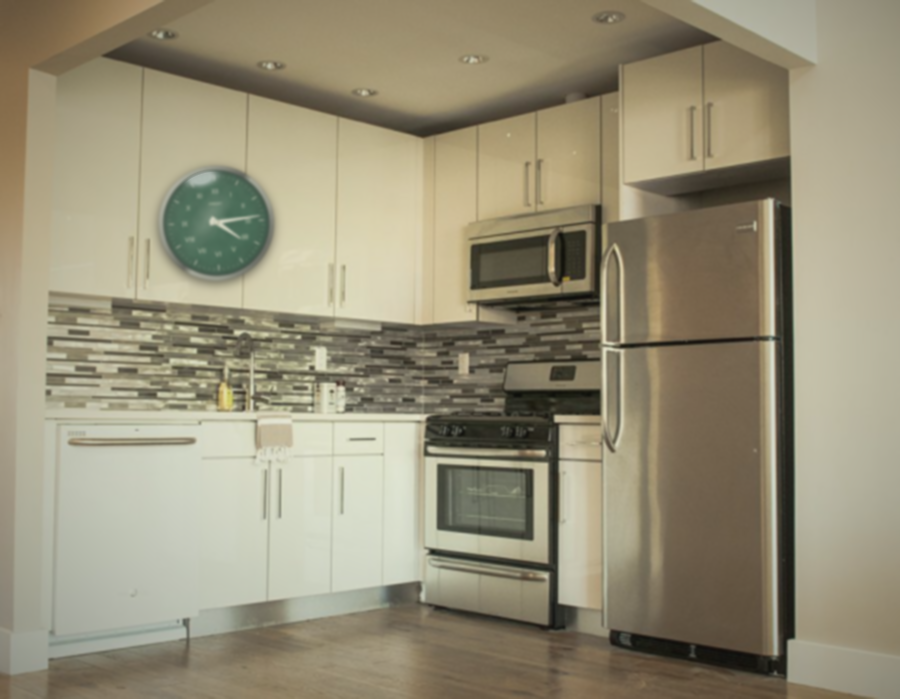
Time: 4h14
